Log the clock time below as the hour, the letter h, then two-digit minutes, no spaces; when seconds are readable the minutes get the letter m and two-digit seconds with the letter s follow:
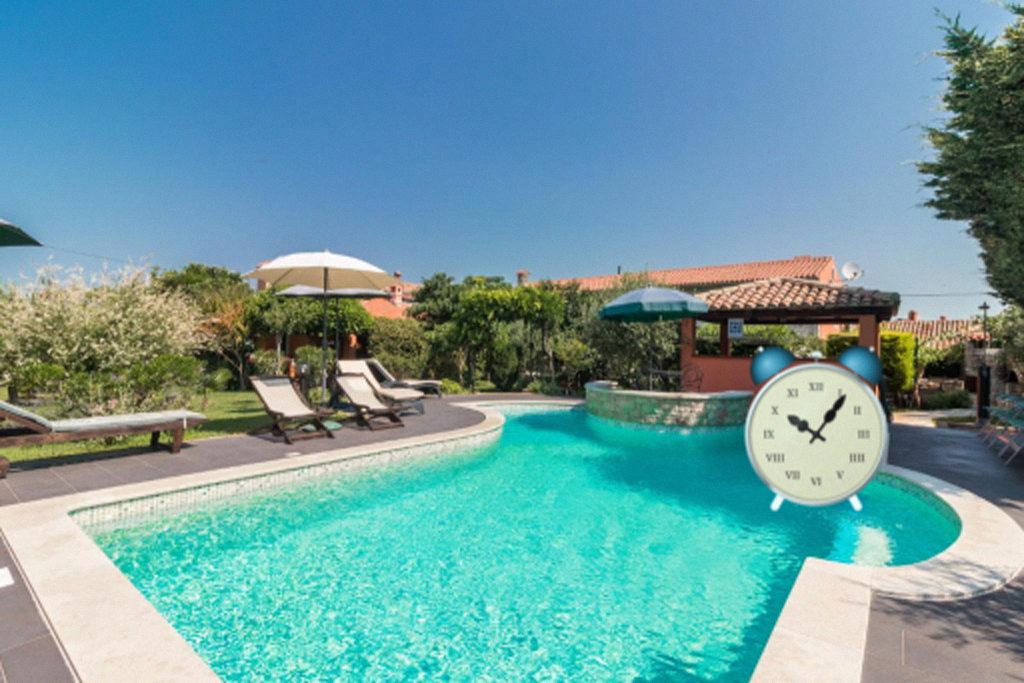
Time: 10h06
